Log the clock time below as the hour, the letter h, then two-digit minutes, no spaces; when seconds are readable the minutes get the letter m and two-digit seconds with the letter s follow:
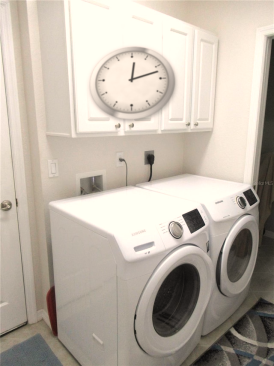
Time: 12h12
